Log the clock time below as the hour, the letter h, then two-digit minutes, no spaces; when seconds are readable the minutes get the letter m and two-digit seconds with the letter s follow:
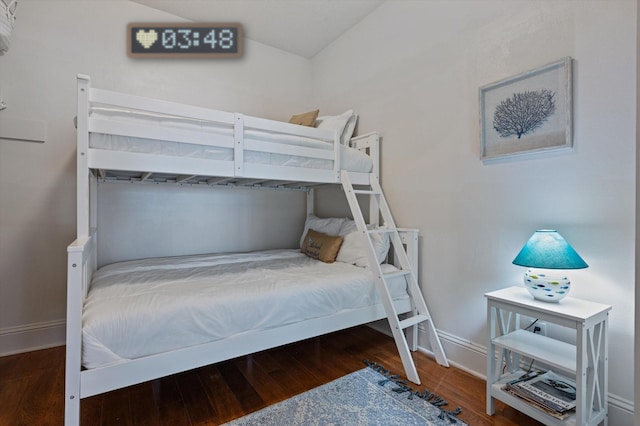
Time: 3h48
